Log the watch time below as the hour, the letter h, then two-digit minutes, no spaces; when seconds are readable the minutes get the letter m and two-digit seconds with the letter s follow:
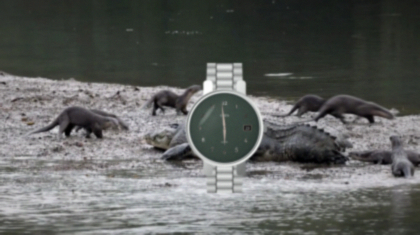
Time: 5h59
